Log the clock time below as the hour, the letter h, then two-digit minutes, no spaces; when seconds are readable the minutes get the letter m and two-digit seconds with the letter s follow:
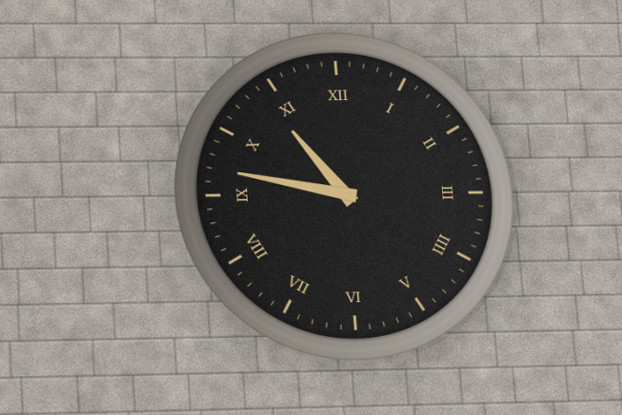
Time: 10h47
